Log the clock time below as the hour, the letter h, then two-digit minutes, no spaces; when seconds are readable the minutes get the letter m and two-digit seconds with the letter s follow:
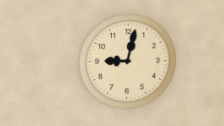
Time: 9h02
